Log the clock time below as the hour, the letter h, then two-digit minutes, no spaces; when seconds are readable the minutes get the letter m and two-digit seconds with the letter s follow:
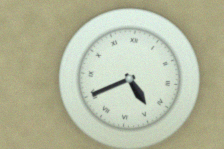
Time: 4h40
